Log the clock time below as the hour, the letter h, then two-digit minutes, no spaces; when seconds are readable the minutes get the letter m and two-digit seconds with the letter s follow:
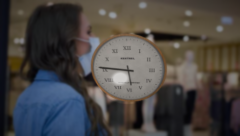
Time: 5h46
